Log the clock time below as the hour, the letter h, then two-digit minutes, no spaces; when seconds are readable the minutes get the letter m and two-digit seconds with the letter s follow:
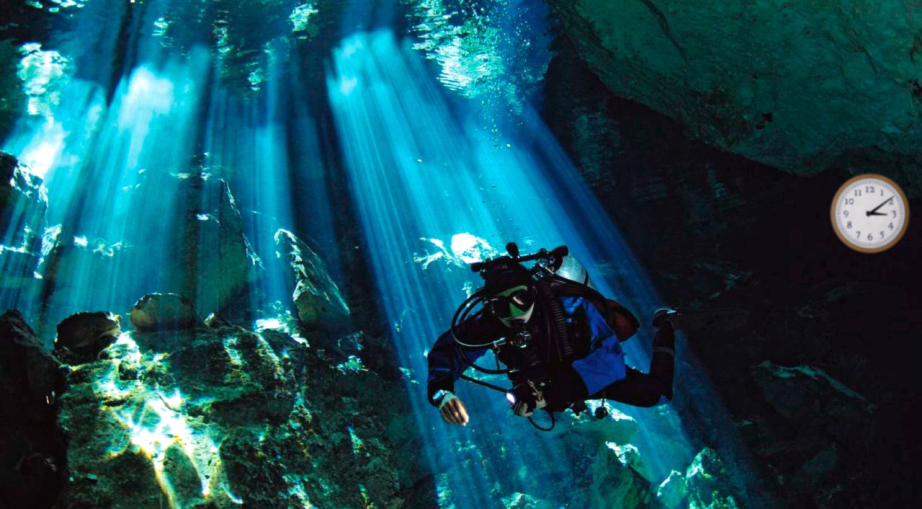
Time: 3h09
